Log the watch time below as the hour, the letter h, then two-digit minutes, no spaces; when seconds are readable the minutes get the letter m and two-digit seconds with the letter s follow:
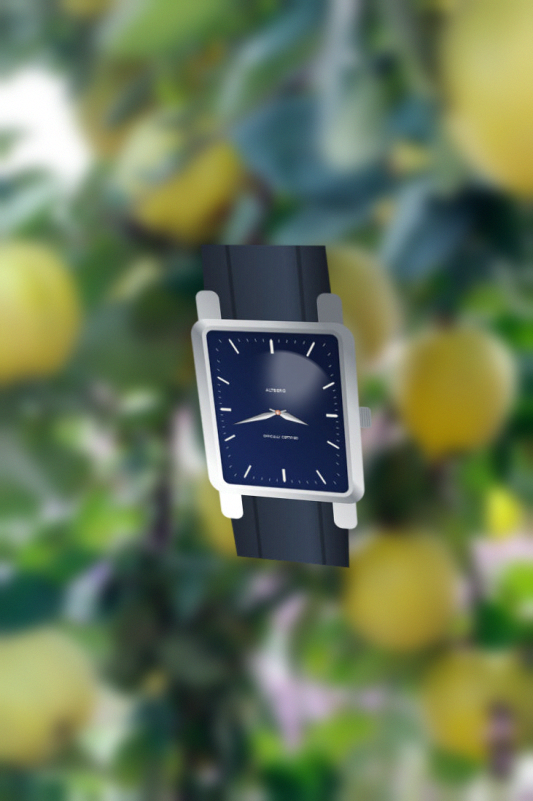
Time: 3h42
